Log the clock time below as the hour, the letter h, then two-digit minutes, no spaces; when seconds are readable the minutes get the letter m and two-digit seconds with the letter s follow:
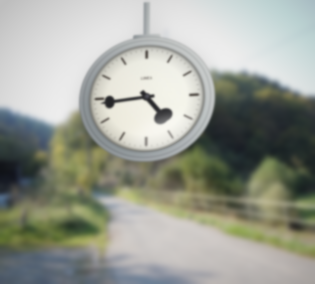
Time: 4h44
